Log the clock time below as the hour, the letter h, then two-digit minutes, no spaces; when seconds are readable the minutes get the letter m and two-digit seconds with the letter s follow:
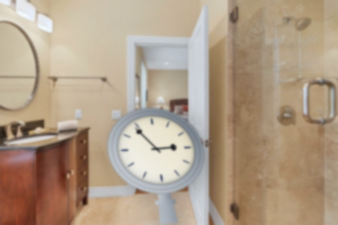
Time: 2h54
